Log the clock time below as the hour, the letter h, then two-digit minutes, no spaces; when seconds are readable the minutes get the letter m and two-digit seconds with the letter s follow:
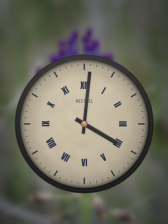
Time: 4h01
